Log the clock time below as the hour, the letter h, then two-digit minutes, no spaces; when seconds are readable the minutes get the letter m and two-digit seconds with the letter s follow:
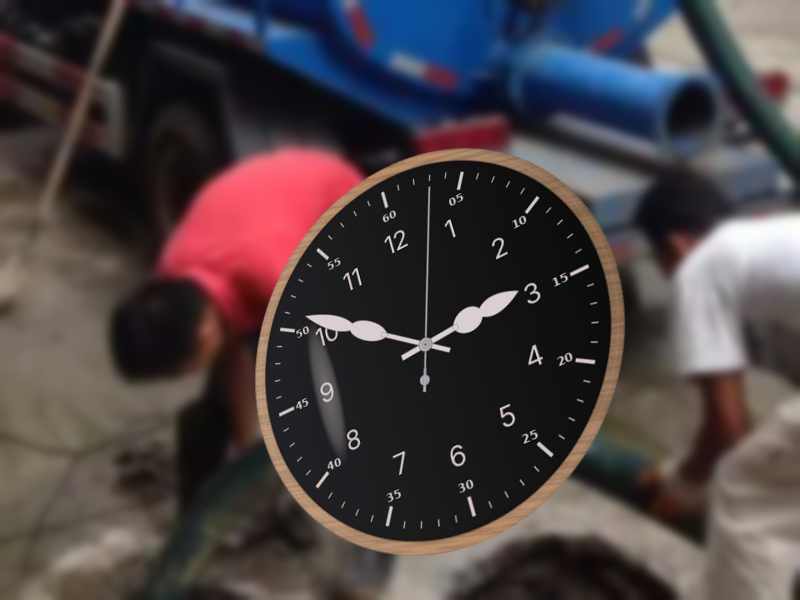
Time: 2h51m03s
